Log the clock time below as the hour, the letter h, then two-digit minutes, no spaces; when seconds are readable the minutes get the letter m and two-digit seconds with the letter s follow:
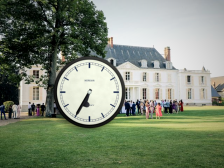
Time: 6h35
